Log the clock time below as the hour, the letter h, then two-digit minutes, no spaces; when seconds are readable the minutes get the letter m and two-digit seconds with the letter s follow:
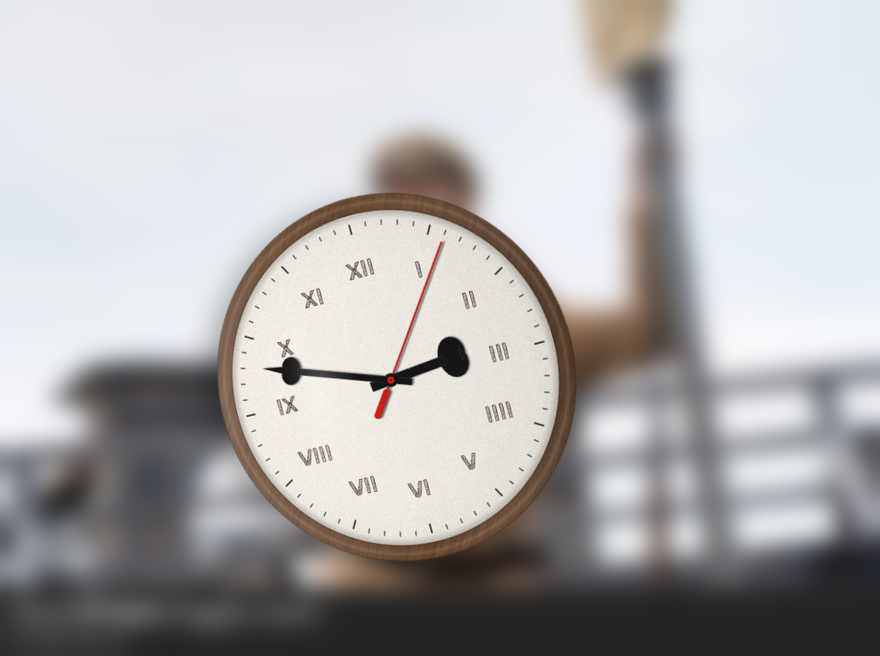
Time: 2h48m06s
